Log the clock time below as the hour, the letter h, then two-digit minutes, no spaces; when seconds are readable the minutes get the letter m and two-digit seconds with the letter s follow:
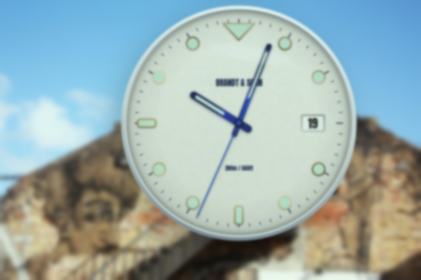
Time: 10h03m34s
